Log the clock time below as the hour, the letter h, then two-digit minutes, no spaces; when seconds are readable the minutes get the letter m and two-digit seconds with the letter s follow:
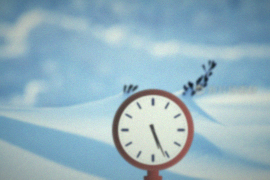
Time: 5h26
